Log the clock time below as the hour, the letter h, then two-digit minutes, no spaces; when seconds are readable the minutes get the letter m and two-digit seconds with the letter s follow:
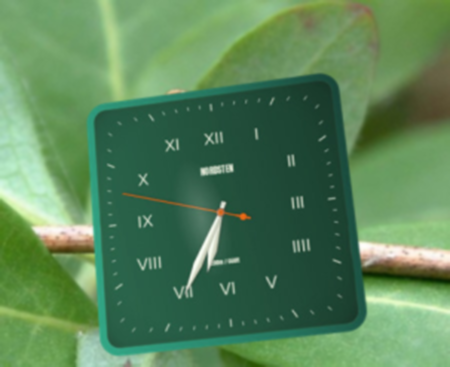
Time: 6h34m48s
